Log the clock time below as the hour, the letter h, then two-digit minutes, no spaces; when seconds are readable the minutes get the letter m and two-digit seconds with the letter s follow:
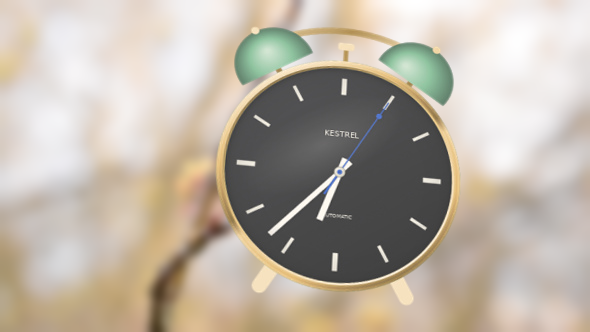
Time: 6h37m05s
